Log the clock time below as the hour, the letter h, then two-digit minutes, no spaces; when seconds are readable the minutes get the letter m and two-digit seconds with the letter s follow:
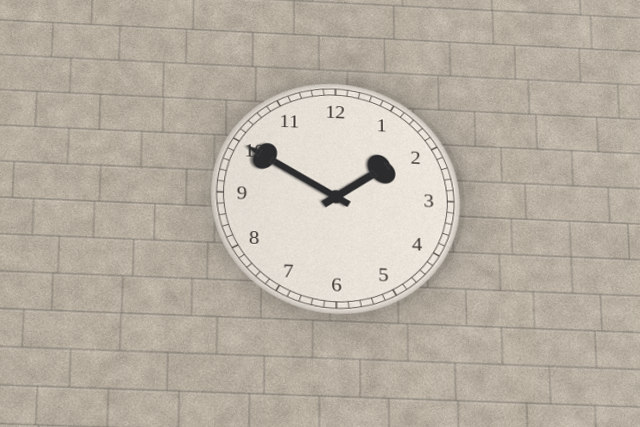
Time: 1h50
